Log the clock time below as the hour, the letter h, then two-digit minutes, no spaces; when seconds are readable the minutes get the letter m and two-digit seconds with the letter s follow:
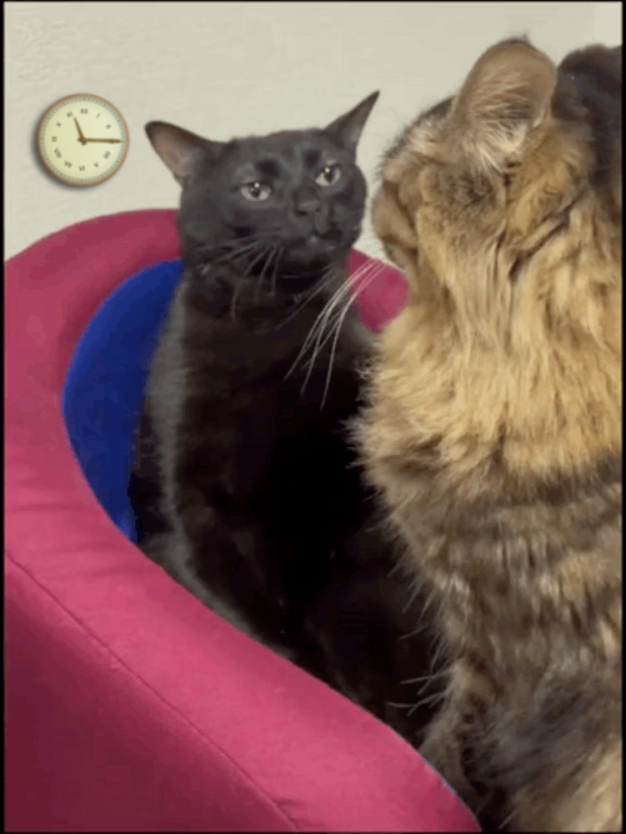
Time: 11h15
